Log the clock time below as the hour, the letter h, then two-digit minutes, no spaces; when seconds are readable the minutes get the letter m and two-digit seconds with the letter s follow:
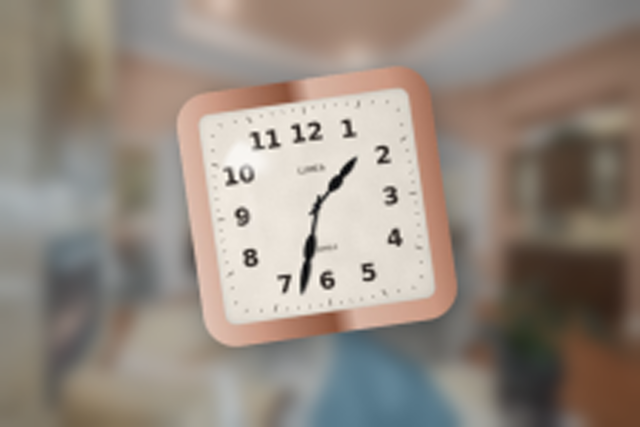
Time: 1h33
